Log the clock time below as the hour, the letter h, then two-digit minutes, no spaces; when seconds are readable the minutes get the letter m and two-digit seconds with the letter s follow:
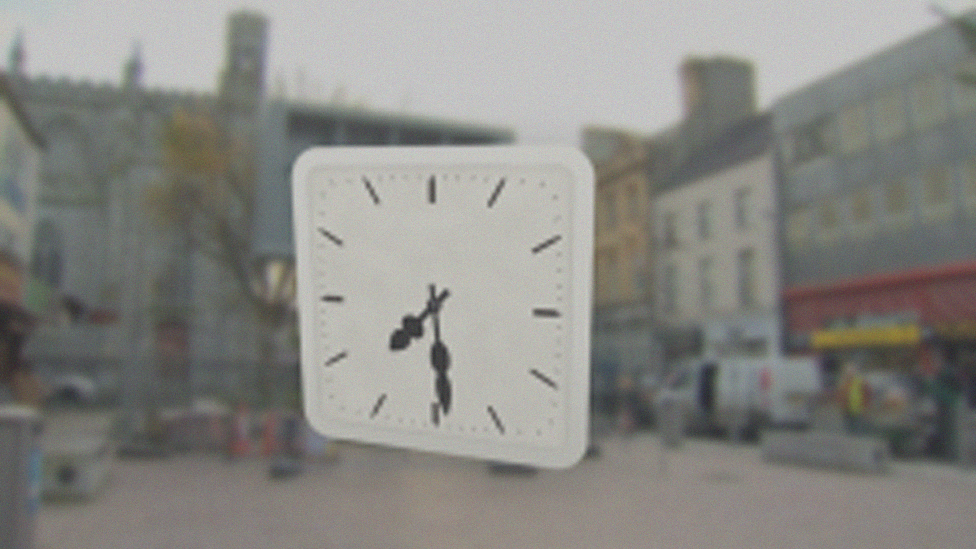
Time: 7h29
